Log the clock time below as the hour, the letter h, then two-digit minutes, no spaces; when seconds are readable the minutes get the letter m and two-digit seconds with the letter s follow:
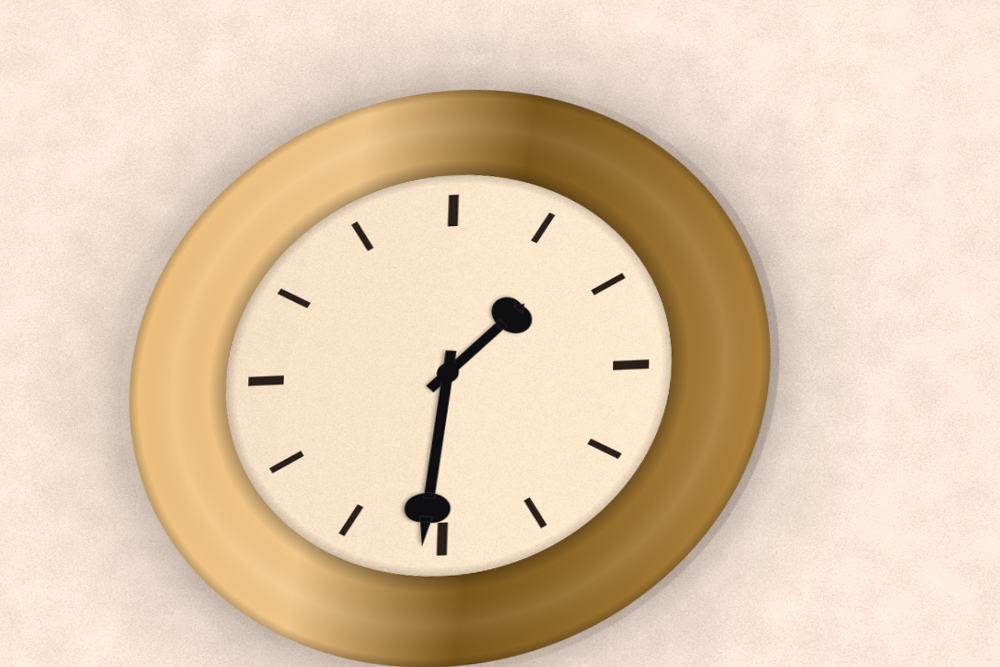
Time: 1h31
